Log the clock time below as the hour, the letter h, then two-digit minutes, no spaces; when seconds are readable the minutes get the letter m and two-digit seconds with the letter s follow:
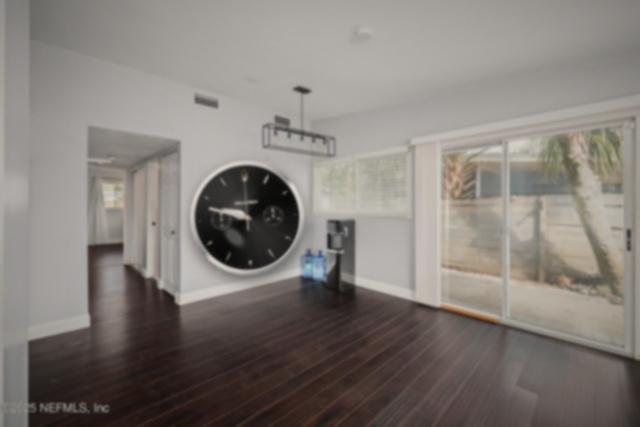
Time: 9h48
